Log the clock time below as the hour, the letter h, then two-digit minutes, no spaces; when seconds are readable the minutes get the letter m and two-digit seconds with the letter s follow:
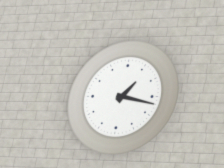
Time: 1h17
